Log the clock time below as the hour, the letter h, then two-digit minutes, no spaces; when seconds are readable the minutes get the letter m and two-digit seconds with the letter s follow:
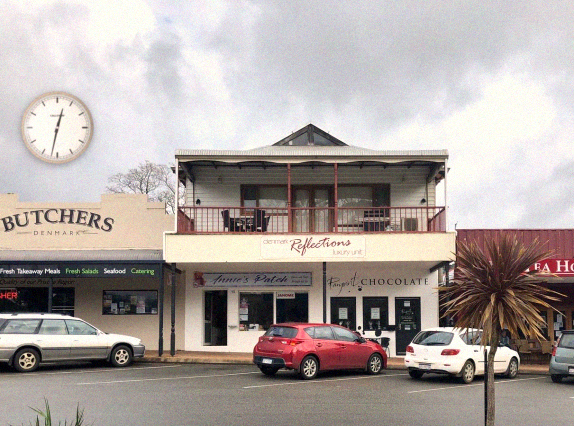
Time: 12h32
